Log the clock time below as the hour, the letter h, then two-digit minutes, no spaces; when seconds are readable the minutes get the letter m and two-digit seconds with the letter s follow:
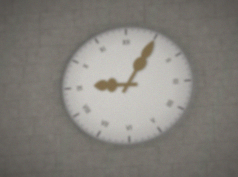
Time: 9h05
